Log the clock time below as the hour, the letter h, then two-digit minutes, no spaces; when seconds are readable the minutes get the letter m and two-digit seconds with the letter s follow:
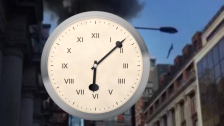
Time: 6h08
